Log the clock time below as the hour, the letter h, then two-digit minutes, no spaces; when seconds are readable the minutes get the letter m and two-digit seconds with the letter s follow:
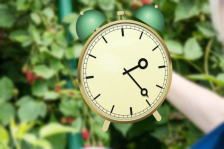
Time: 2h24
